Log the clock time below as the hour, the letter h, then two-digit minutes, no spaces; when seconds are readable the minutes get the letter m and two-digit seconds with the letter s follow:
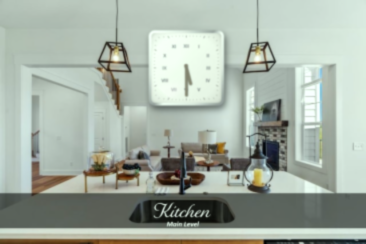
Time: 5h30
